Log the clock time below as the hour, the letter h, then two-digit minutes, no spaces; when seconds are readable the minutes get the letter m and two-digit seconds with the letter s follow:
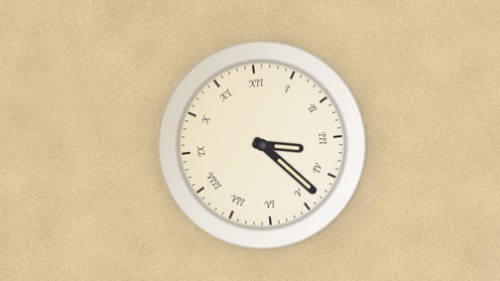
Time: 3h23
